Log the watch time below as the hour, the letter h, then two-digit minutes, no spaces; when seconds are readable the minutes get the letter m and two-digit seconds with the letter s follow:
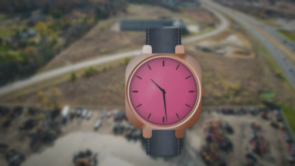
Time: 10h29
